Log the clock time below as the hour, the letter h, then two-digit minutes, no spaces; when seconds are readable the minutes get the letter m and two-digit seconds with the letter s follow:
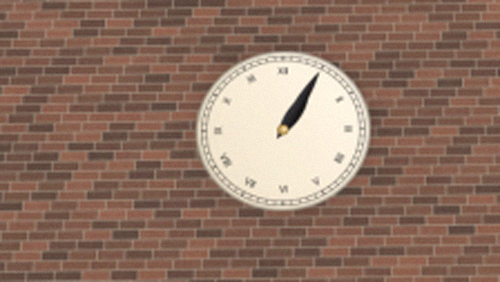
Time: 1h05
